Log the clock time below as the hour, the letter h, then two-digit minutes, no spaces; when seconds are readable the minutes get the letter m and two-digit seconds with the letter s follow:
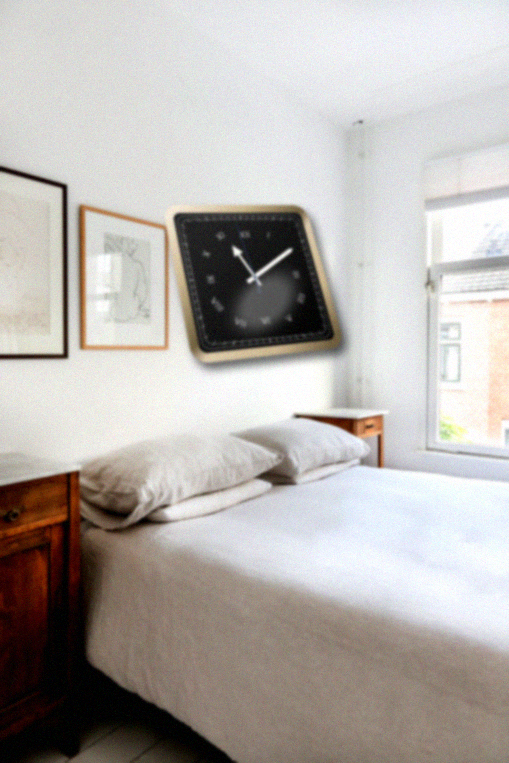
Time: 11h09m59s
